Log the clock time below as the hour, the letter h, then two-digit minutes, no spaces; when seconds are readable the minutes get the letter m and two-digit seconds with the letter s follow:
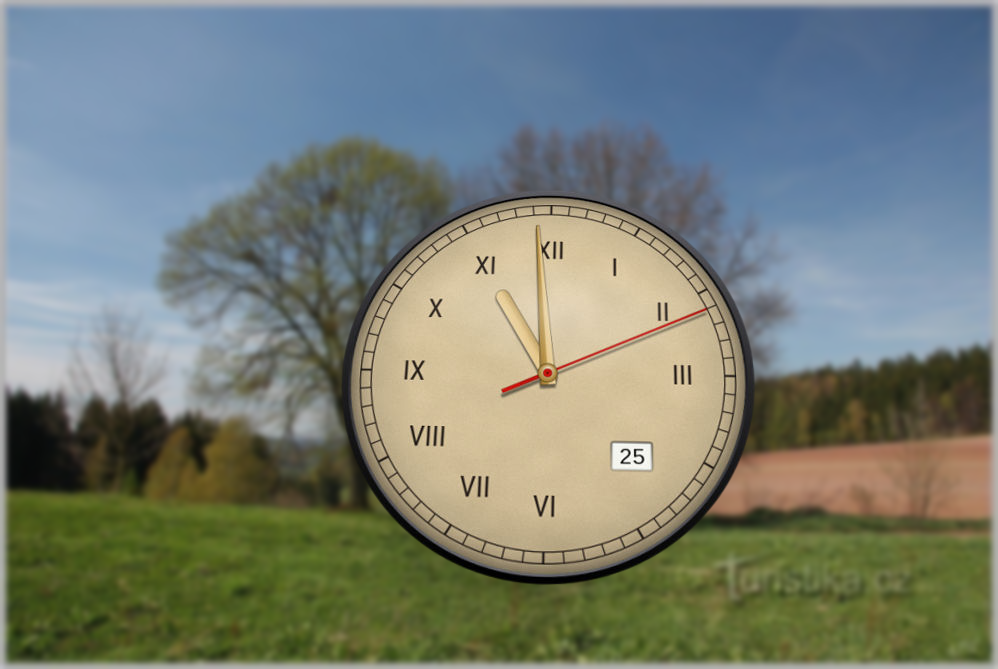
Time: 10h59m11s
